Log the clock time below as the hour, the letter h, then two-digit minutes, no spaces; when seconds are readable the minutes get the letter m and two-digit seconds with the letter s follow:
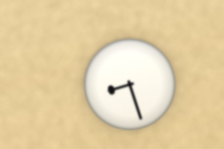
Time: 8h27
